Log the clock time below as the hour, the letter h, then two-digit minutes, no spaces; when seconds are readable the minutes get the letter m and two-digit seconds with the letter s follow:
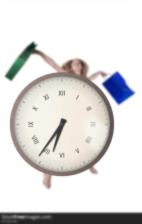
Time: 6h36
